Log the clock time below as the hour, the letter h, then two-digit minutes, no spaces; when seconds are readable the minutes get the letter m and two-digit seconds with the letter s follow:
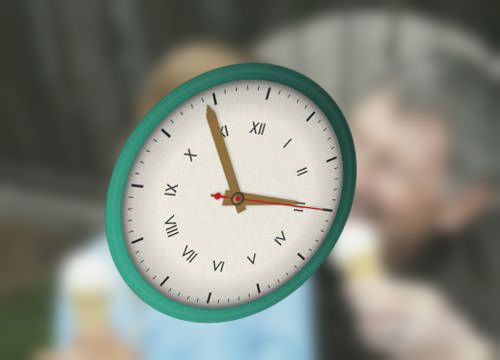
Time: 2h54m15s
